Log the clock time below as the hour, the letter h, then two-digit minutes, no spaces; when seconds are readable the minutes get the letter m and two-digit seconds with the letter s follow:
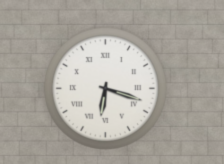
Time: 6h18
